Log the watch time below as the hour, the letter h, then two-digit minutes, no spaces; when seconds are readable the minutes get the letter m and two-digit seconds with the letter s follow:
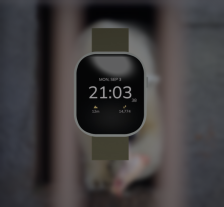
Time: 21h03
